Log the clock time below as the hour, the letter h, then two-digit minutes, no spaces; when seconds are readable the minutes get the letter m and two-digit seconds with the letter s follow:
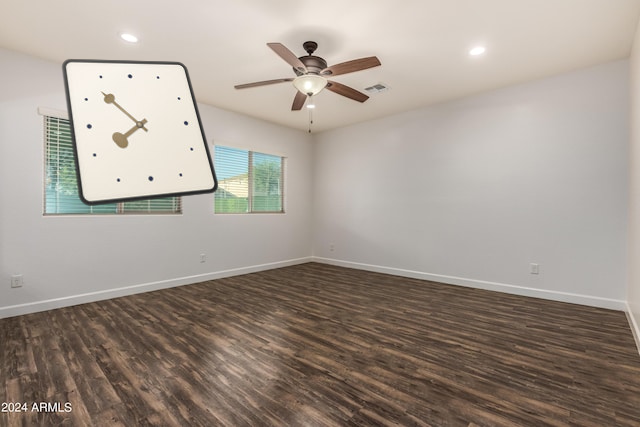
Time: 7h53
